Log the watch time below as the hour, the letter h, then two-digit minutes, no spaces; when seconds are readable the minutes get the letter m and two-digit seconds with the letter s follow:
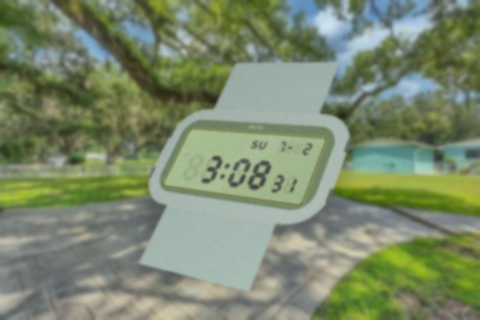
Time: 3h08m31s
